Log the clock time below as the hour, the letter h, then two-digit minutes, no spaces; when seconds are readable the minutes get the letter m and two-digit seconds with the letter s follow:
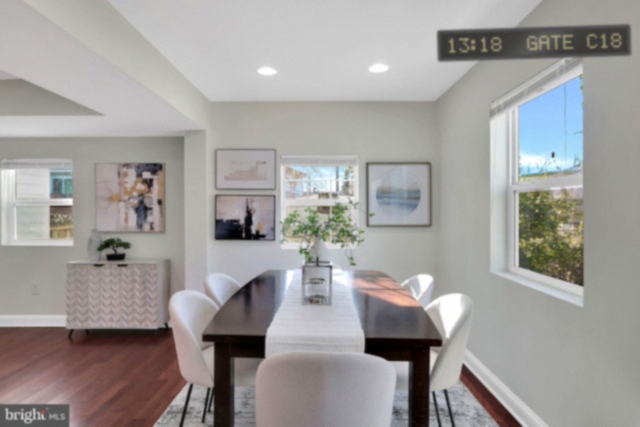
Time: 13h18
